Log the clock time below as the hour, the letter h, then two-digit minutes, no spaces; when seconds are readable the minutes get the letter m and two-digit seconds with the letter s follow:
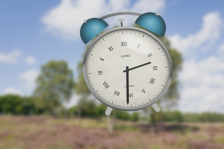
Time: 2h31
